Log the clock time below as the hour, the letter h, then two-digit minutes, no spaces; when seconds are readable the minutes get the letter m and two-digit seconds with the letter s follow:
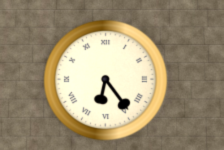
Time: 6h24
